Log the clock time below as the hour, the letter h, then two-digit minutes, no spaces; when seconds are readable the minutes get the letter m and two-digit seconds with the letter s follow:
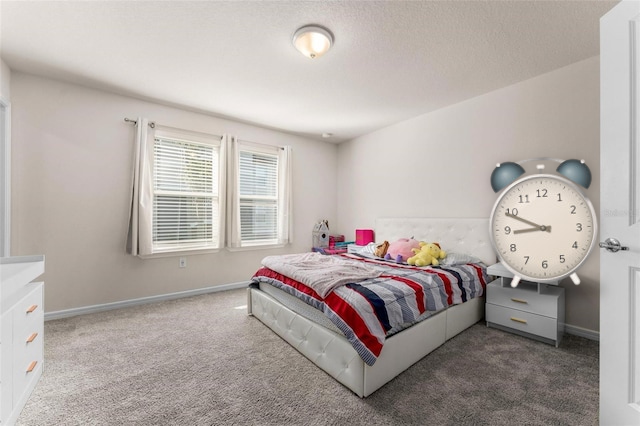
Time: 8h49
